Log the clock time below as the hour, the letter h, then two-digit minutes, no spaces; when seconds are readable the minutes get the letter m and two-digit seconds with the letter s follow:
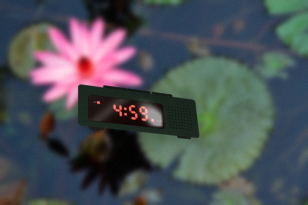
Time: 4h59
